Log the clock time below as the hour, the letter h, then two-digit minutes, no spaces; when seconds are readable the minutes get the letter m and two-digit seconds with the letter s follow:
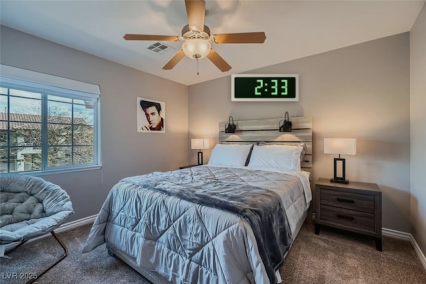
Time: 2h33
